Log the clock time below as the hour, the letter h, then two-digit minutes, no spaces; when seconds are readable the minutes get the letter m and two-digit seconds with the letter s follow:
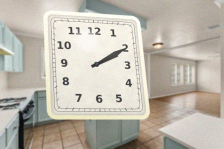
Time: 2h10
